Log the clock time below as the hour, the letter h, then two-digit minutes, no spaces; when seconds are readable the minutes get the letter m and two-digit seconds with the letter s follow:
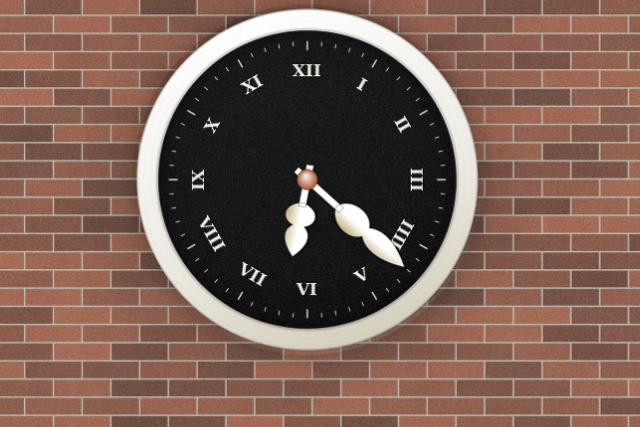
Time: 6h22
